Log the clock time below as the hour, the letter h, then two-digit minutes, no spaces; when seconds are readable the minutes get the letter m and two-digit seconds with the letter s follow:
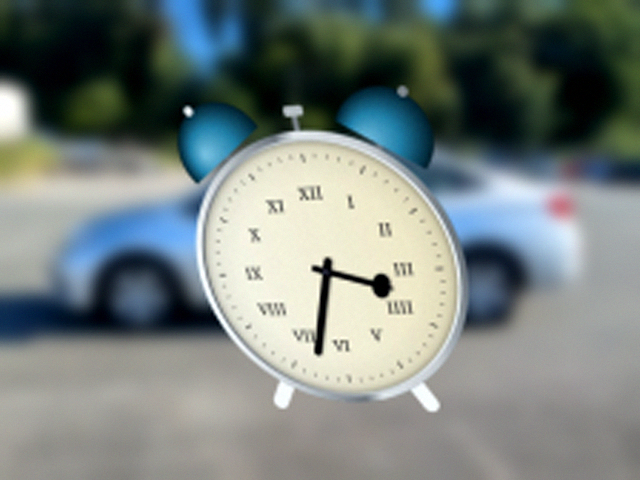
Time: 3h33
